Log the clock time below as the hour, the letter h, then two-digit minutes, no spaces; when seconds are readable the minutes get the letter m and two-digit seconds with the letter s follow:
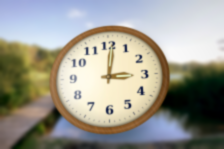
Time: 3h01
